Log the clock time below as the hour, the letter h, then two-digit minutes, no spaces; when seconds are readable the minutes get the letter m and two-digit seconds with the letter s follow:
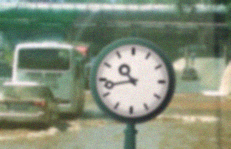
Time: 10h43
